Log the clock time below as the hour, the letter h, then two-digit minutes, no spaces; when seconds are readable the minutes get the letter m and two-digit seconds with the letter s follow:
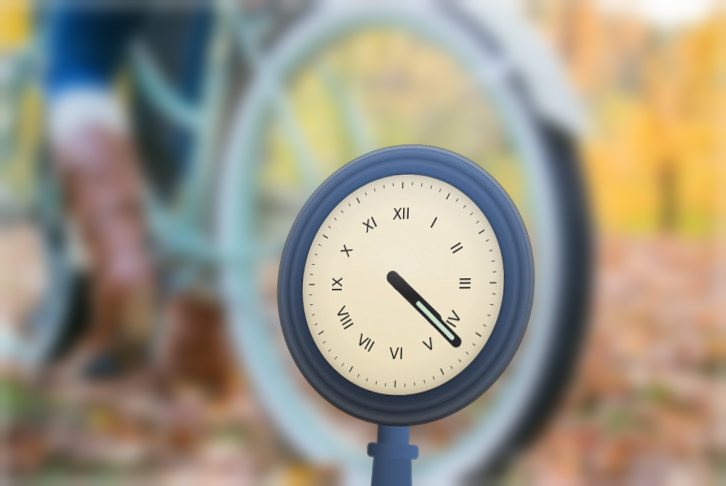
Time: 4h22
